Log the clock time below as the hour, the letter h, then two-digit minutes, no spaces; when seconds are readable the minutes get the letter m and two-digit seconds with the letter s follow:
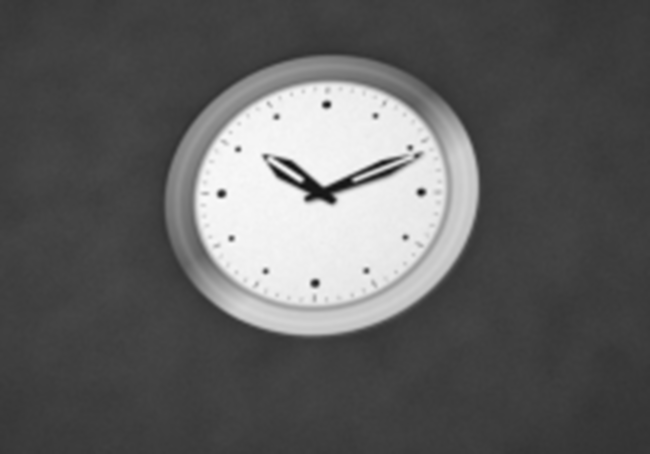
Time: 10h11
